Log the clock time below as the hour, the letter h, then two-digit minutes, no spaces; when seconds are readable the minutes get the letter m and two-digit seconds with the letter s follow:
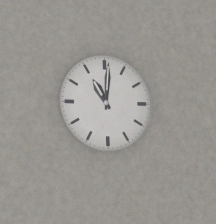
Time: 11h01
